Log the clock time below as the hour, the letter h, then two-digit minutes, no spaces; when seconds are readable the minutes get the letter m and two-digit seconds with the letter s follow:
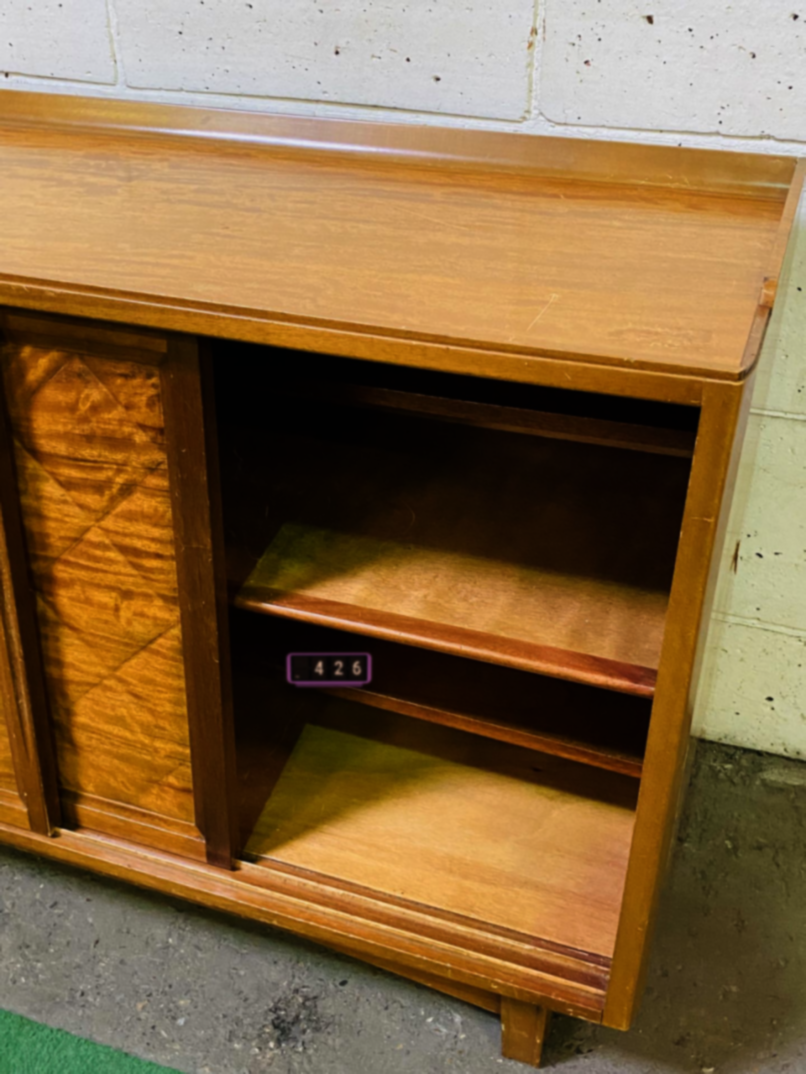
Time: 4h26
